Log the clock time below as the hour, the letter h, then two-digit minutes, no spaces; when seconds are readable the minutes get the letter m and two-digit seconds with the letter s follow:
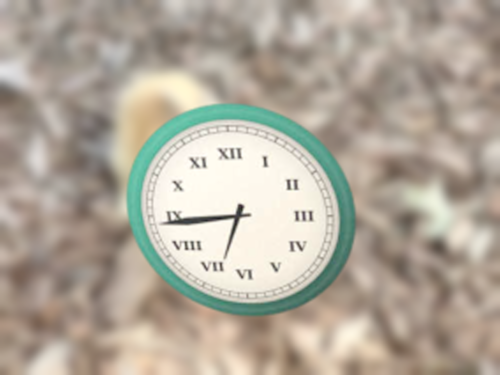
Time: 6h44
